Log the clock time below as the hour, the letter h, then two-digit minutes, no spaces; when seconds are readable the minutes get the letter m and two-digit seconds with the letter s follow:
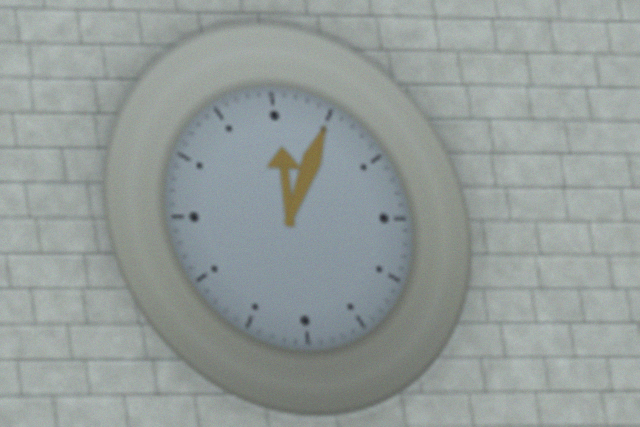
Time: 12h05
